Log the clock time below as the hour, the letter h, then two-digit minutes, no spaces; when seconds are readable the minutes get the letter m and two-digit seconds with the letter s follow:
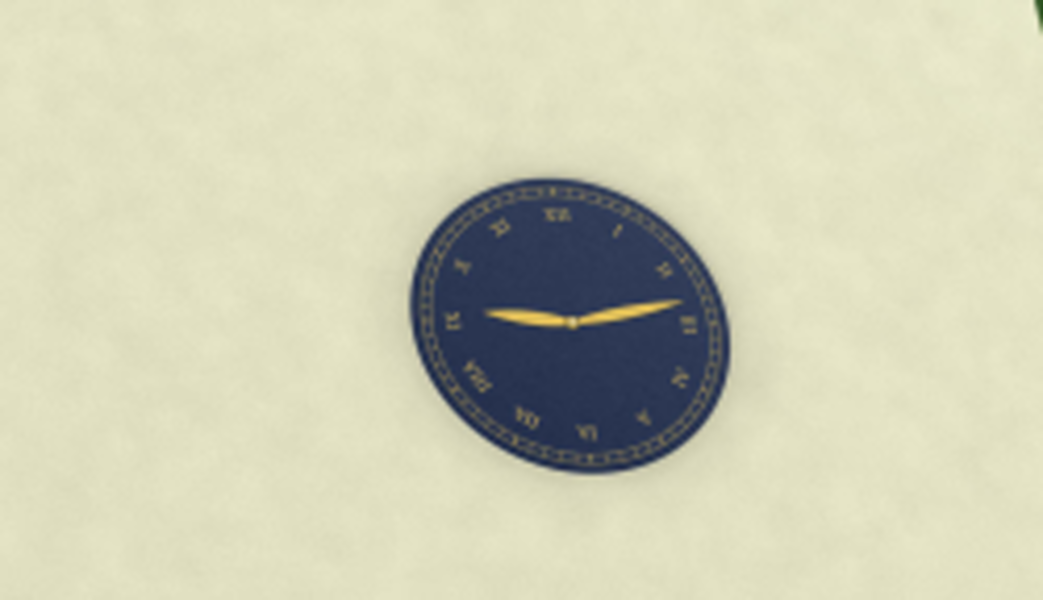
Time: 9h13
